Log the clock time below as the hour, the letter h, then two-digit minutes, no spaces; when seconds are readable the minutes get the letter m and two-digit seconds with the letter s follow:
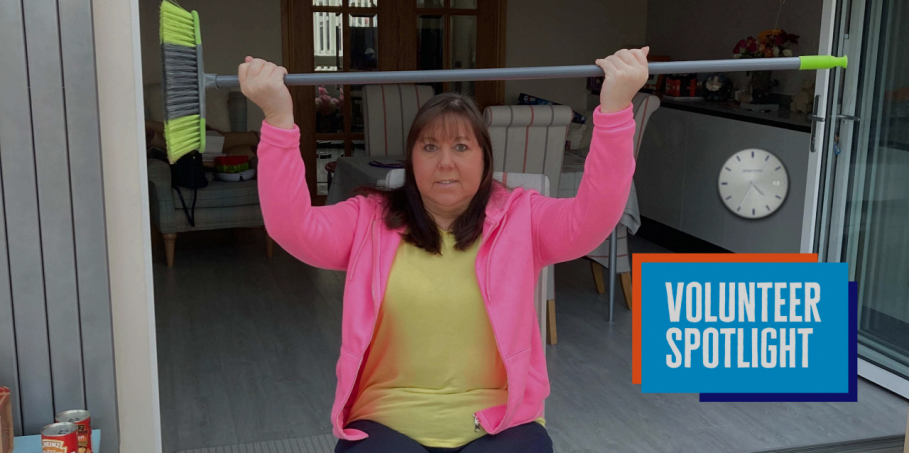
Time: 4h35
